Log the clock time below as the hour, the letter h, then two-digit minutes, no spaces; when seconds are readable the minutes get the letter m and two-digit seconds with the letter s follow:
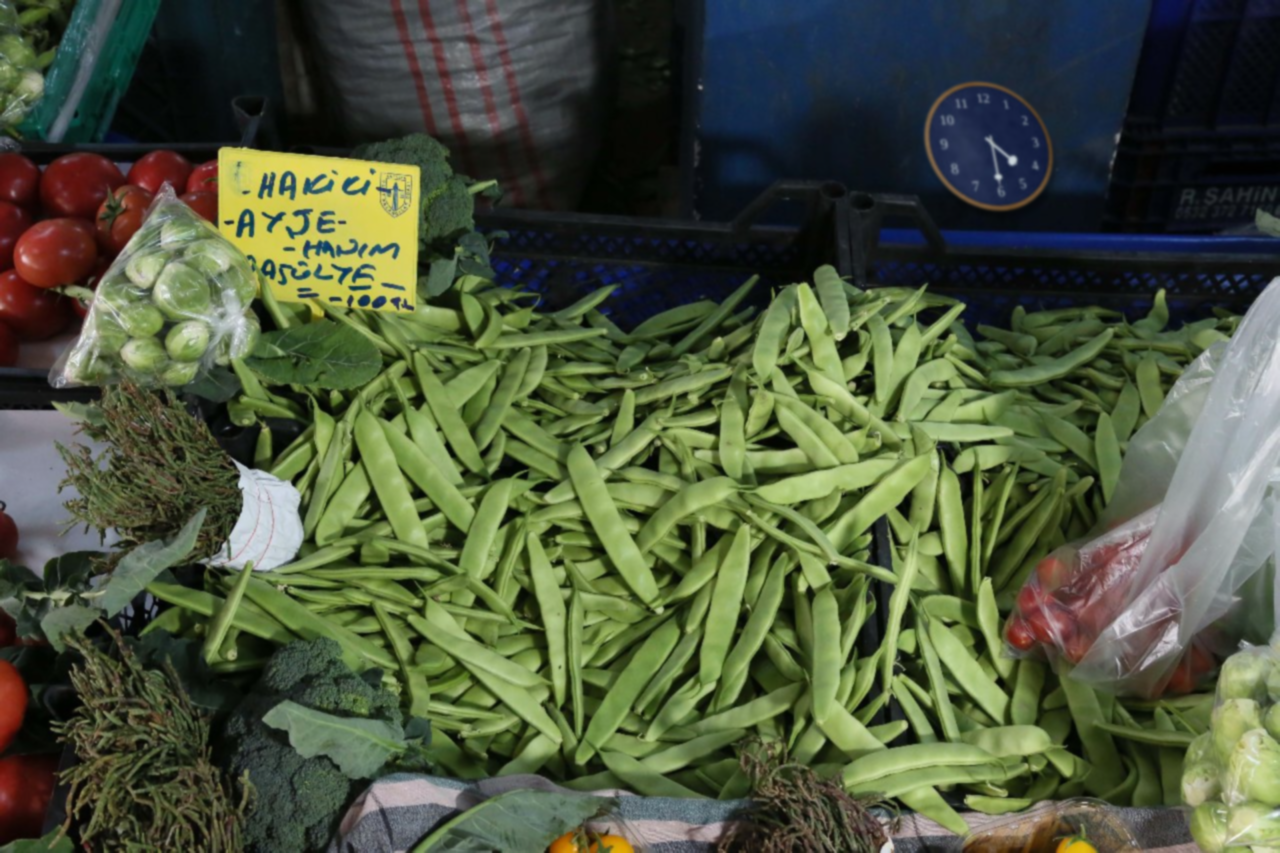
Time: 4h30
